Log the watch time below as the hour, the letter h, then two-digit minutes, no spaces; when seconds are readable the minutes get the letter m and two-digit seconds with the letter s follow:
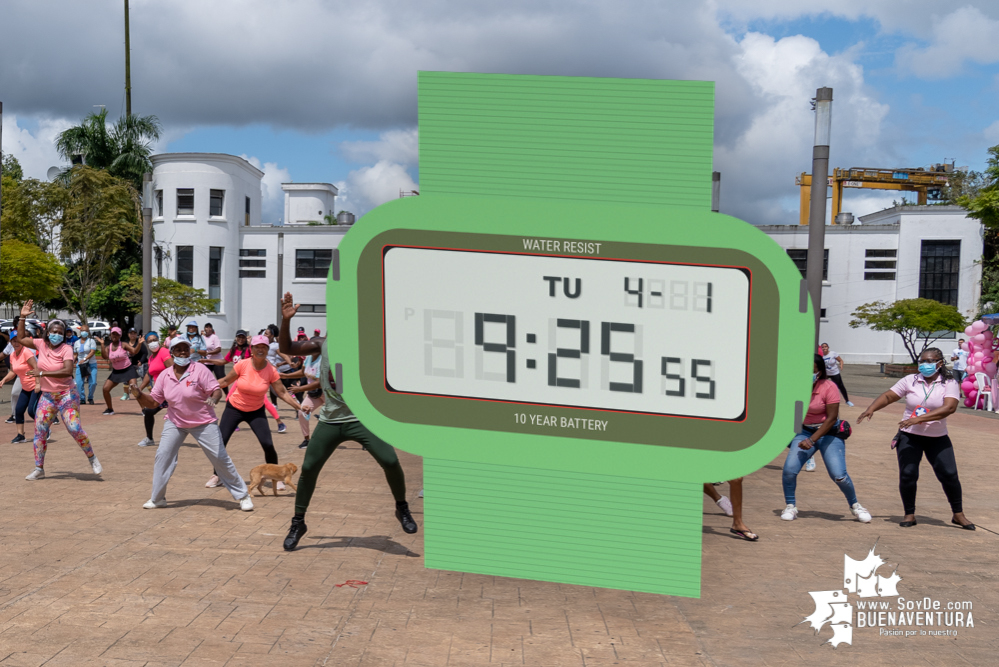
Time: 9h25m55s
